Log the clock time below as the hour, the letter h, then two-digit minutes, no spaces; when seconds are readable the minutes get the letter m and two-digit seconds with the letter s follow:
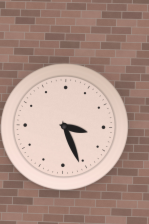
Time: 3h26
